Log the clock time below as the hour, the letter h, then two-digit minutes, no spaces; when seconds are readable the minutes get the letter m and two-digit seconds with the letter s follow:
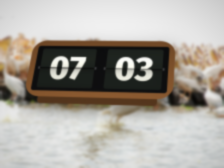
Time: 7h03
